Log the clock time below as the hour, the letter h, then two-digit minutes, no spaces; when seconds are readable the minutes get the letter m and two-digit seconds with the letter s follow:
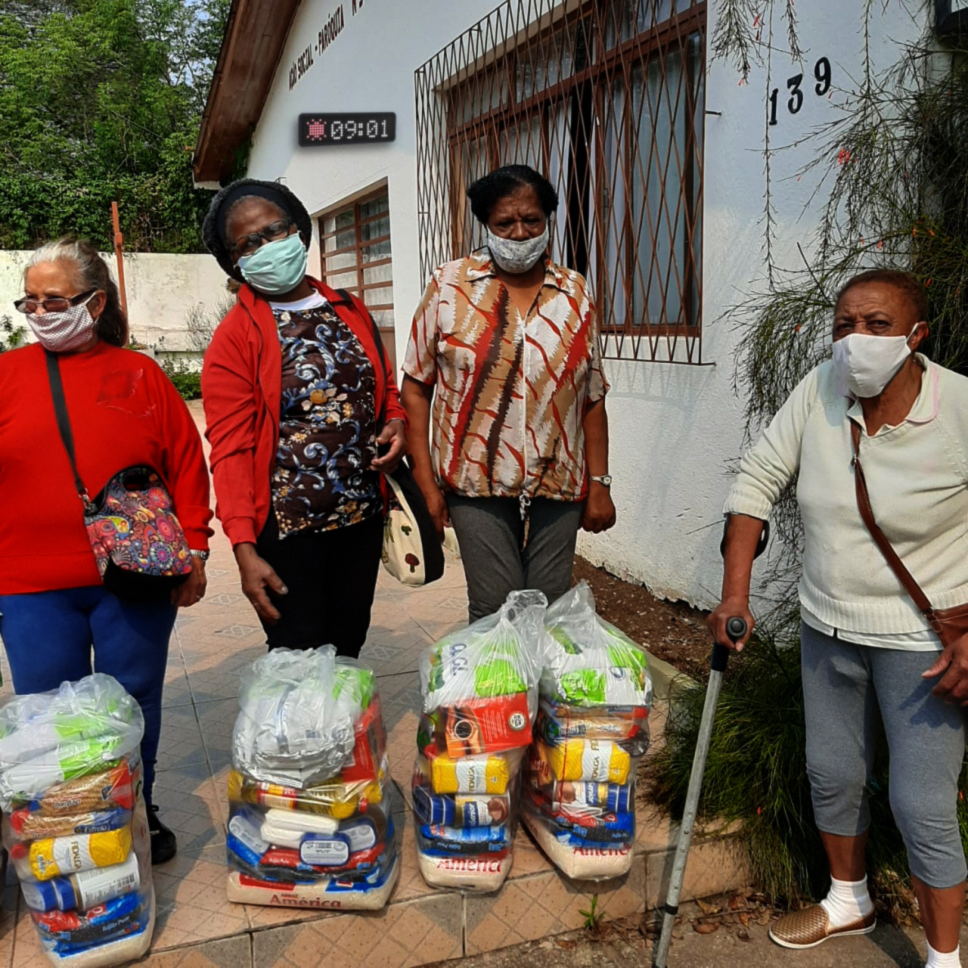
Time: 9h01
